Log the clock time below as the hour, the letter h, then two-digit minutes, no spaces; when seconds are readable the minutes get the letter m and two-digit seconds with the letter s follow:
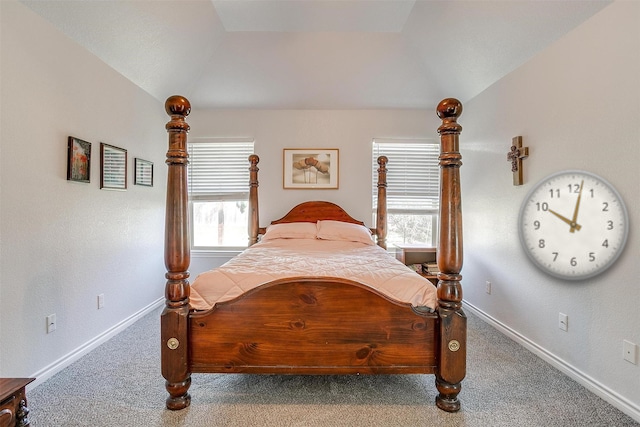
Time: 10h02
